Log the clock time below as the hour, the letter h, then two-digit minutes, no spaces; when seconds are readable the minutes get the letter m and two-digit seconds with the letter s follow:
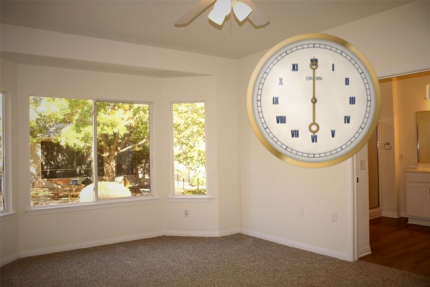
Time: 6h00
